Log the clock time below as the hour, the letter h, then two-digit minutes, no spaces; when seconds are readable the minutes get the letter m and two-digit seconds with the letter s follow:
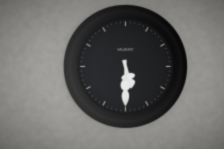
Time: 5h30
